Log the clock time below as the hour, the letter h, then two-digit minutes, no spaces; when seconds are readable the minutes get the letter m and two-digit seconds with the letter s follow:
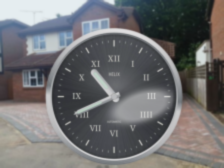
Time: 10h41
